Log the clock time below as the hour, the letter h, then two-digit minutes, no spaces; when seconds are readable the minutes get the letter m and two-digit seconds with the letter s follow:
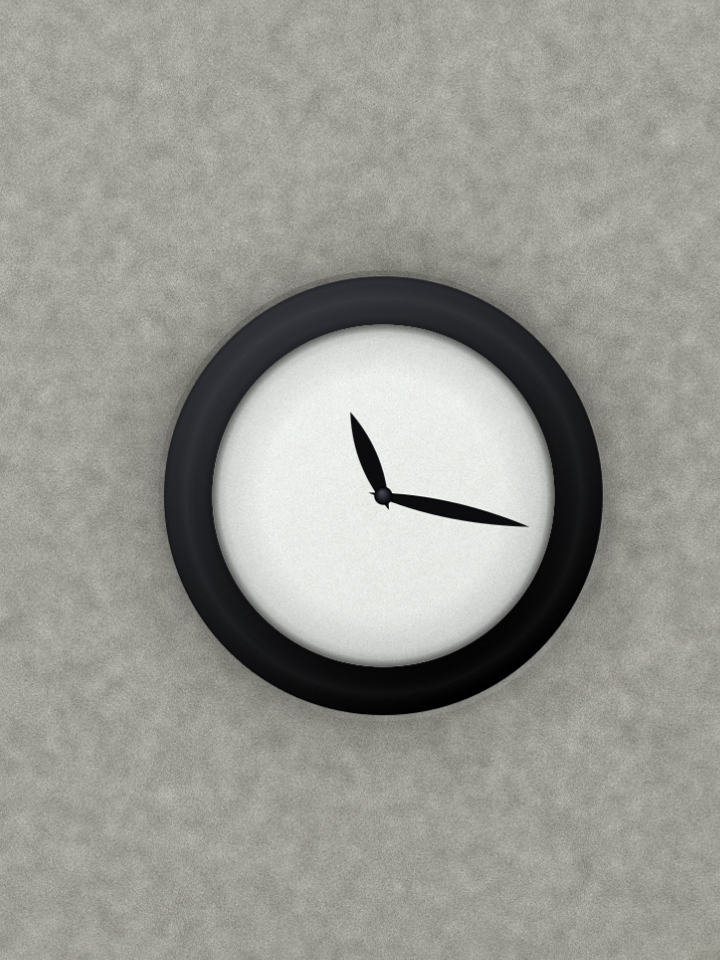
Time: 11h17
